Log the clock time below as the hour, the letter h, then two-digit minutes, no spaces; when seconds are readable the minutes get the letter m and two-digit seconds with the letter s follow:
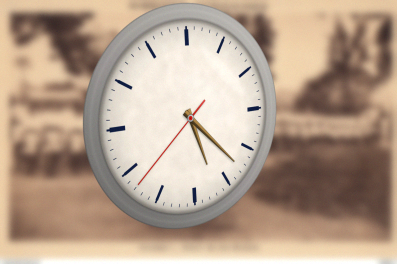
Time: 5h22m38s
